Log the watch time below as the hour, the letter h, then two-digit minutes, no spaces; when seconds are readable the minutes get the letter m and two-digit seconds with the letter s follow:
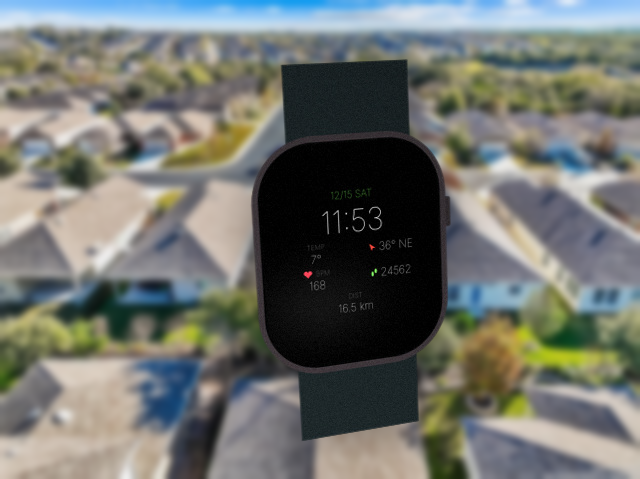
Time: 11h53
